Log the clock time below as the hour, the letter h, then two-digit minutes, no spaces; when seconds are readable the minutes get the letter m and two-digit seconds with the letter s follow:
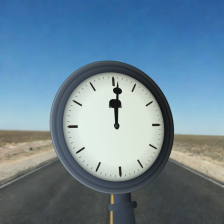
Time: 12h01
